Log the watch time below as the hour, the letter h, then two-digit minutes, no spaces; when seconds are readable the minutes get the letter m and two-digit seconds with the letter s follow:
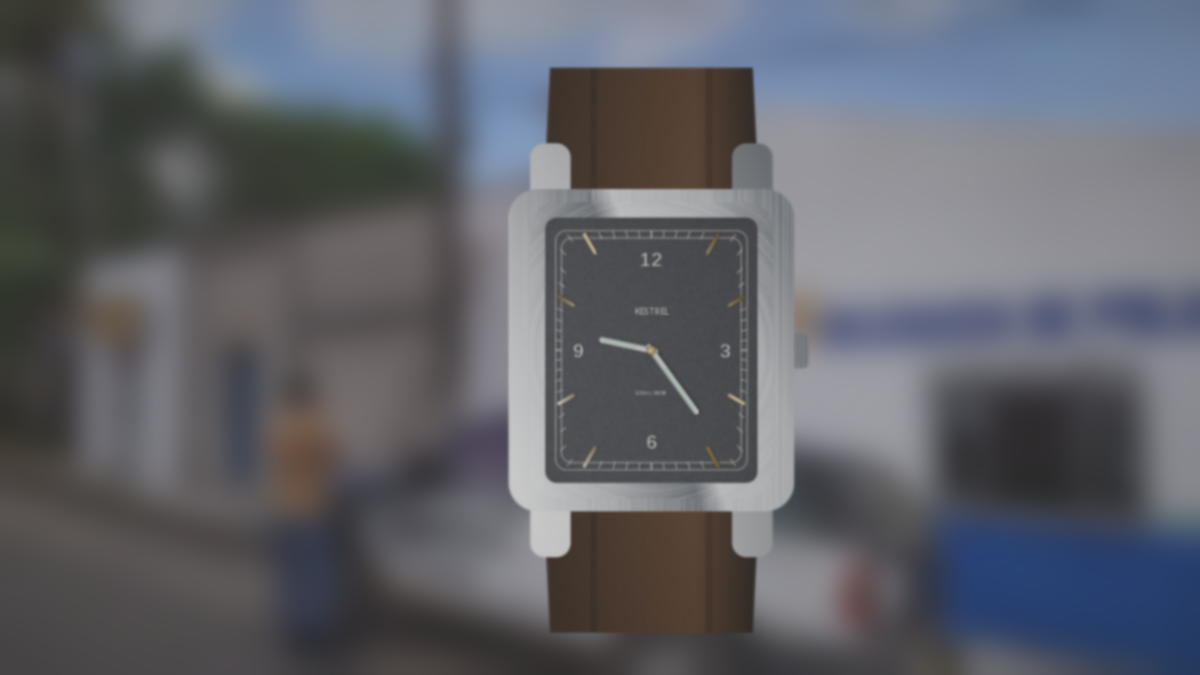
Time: 9h24
